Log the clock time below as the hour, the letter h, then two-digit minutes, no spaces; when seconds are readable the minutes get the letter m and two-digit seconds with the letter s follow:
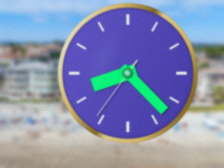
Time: 8h22m36s
